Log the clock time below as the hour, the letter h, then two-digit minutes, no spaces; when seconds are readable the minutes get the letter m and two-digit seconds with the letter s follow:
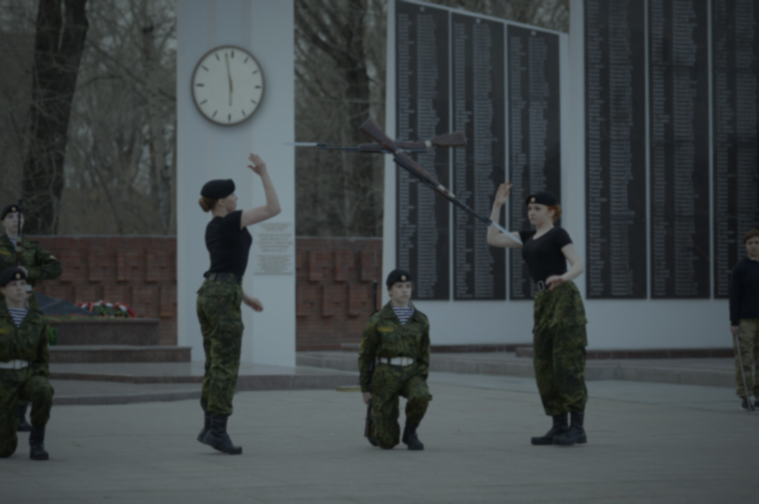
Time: 5h58
